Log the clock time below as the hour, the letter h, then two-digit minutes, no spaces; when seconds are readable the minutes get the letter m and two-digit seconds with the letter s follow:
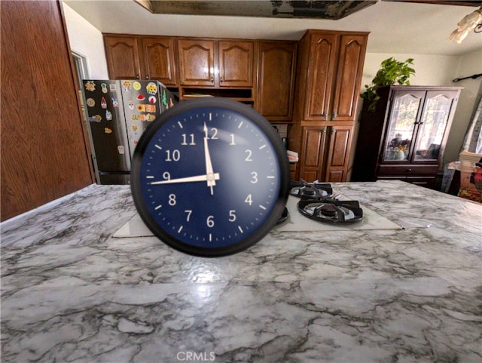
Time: 11h43m59s
